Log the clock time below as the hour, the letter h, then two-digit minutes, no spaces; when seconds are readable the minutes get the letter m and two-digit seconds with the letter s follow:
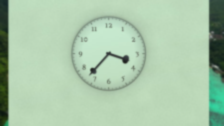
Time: 3h37
